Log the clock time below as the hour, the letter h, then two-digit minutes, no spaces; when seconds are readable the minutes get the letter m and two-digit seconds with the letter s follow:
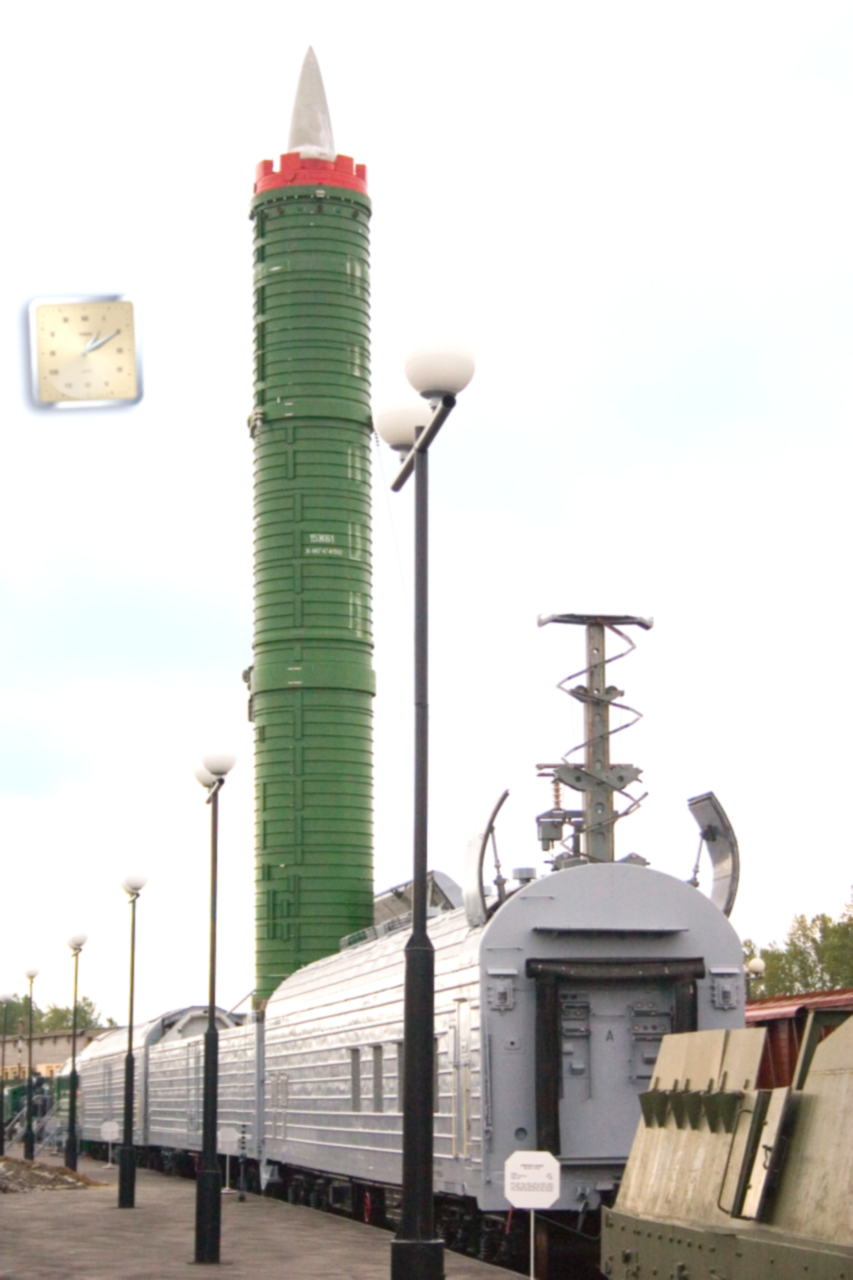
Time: 1h10
